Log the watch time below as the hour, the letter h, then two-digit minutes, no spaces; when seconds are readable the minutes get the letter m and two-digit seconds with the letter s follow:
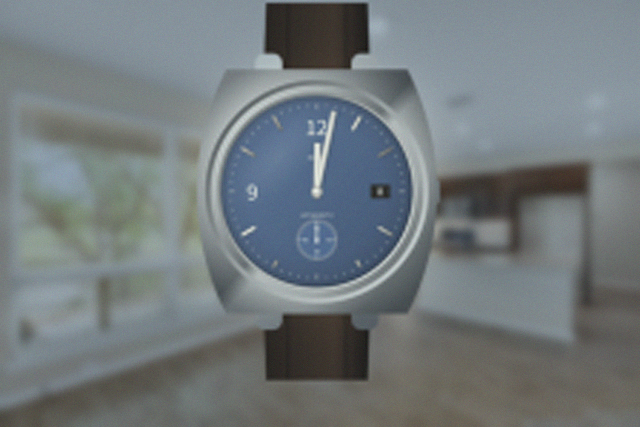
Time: 12h02
